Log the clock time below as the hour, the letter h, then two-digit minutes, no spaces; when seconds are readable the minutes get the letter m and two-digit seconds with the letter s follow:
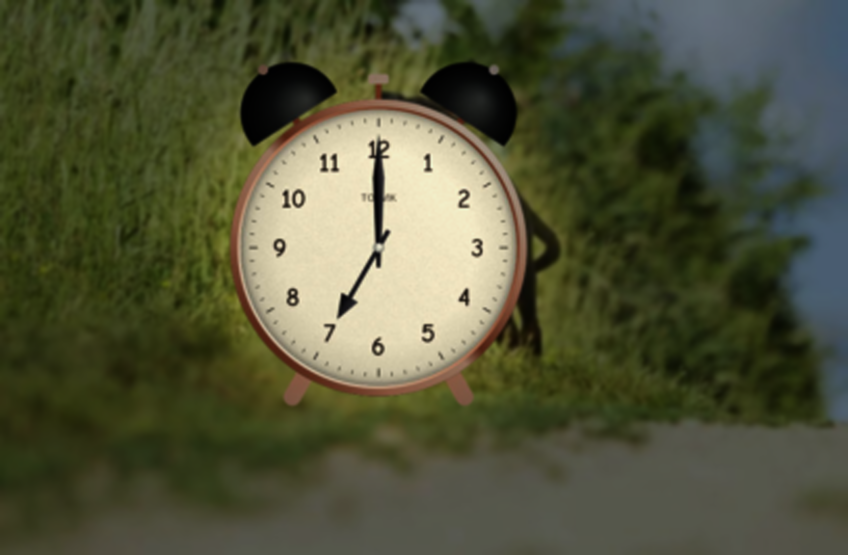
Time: 7h00
